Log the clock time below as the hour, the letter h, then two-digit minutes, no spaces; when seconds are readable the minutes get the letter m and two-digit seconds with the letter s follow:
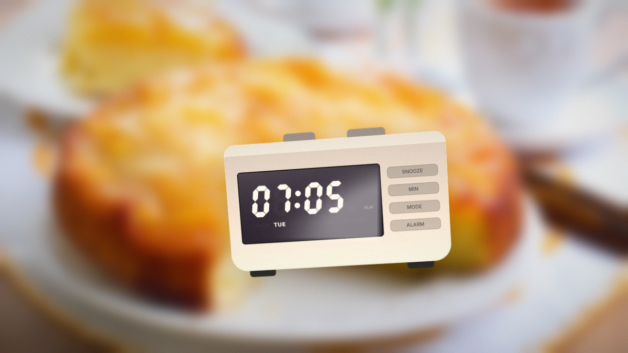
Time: 7h05
